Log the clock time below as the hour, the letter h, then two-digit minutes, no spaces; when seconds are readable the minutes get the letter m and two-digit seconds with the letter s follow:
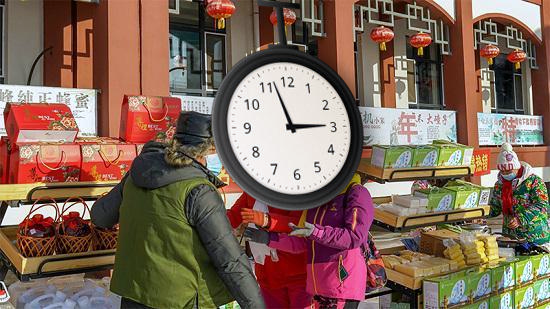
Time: 2h57
